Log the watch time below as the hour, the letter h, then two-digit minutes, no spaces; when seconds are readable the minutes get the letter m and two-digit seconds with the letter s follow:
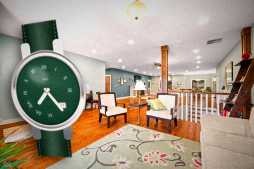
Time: 7h24
